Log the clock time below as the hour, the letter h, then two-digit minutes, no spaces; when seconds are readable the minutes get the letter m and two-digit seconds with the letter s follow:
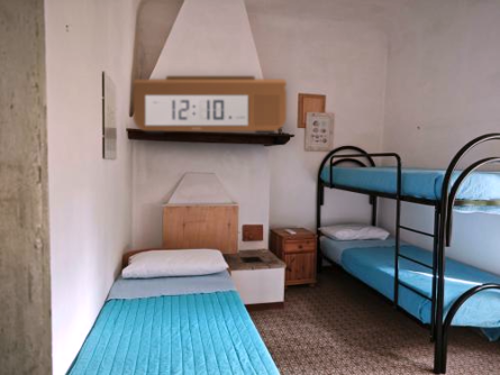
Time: 12h10
